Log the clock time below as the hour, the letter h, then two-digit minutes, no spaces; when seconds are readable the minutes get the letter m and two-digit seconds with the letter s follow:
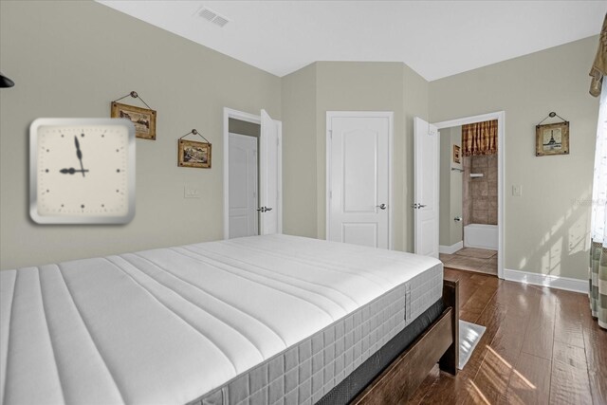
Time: 8h58
